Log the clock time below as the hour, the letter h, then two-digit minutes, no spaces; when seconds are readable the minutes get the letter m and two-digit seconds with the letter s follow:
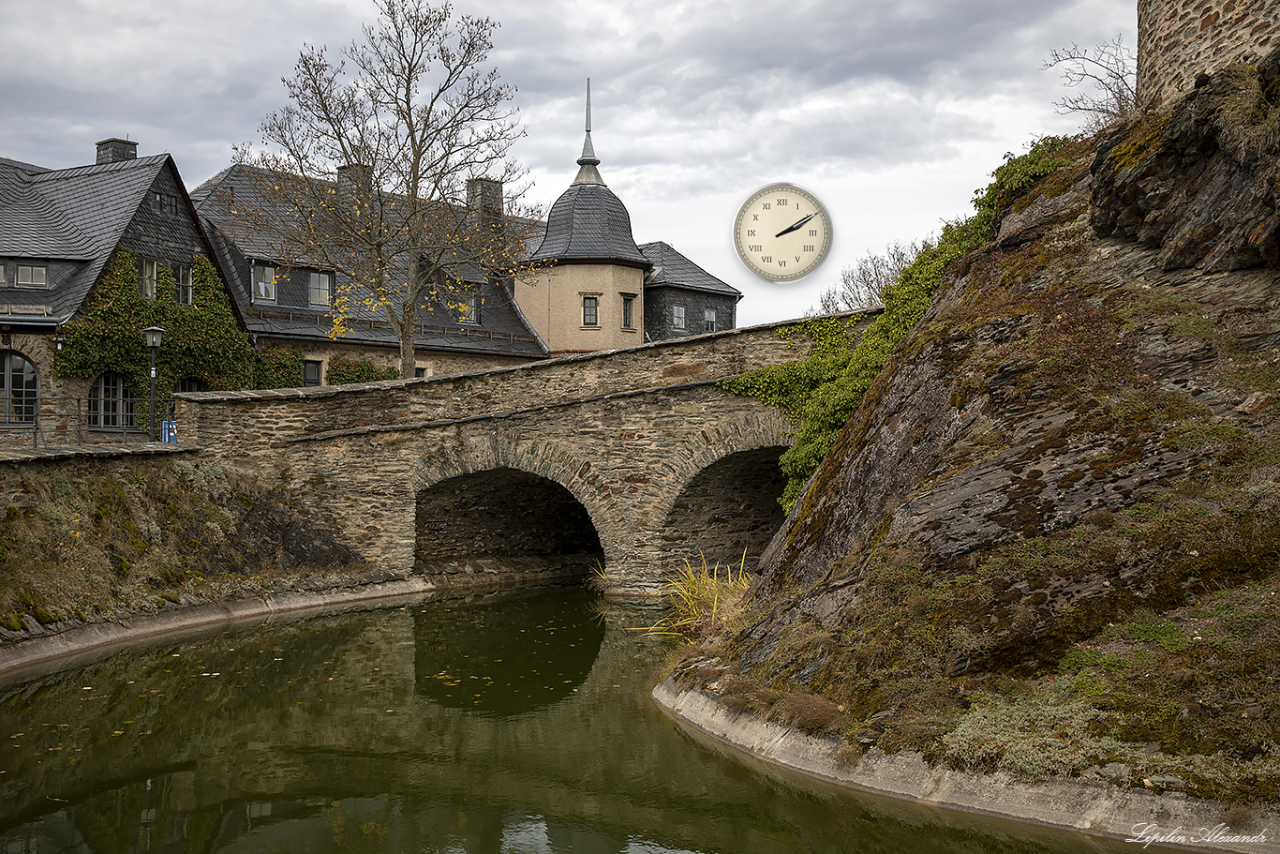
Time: 2h10
